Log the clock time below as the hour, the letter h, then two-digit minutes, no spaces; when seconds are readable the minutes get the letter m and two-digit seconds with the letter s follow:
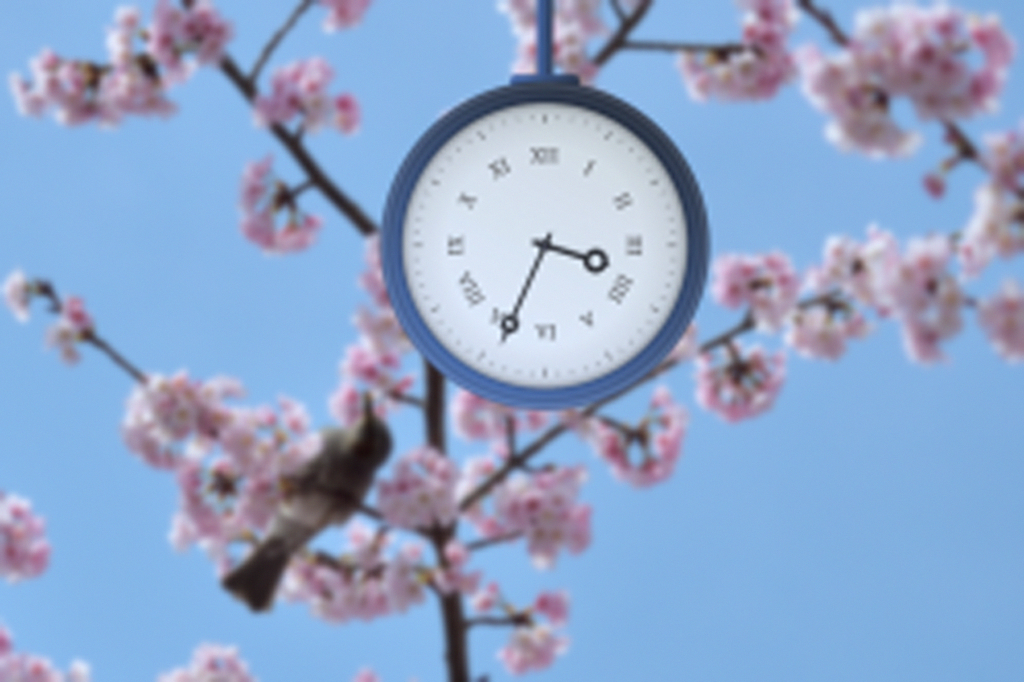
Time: 3h34
